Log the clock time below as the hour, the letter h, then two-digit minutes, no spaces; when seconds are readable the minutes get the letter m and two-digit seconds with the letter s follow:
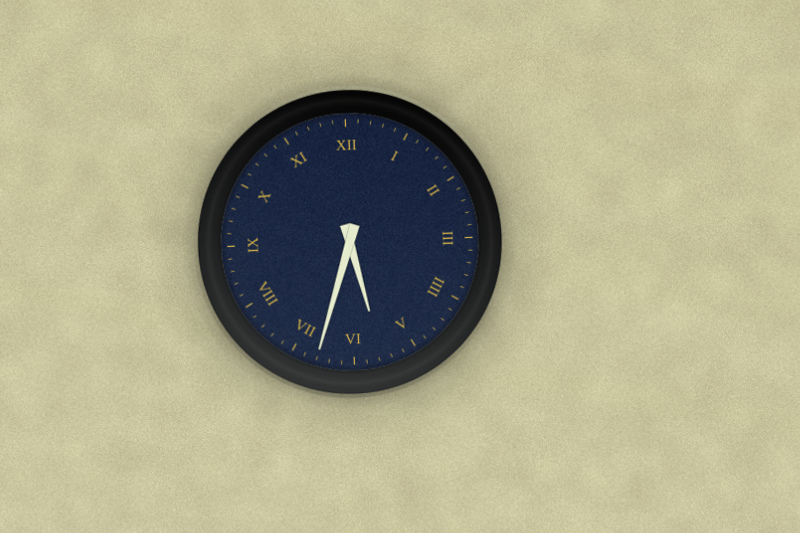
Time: 5h33
